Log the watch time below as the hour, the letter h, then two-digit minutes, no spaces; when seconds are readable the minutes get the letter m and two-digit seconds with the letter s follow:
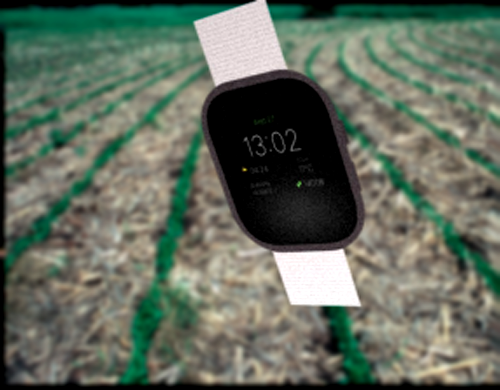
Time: 13h02
